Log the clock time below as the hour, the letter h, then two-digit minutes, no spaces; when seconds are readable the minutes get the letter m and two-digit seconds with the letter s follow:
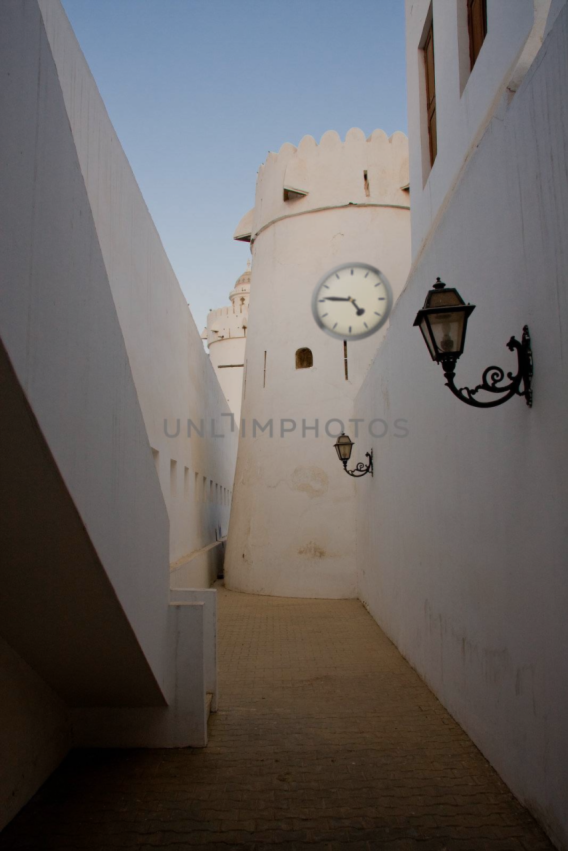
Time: 4h46
